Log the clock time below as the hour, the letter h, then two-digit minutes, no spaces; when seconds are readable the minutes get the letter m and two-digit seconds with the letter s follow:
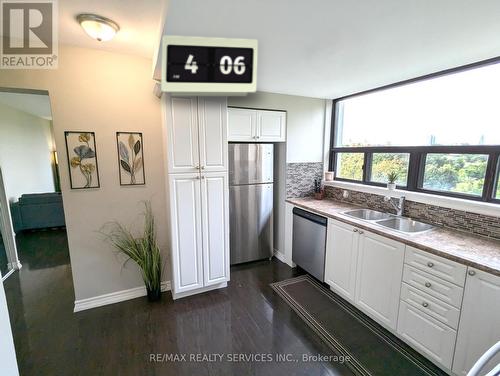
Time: 4h06
